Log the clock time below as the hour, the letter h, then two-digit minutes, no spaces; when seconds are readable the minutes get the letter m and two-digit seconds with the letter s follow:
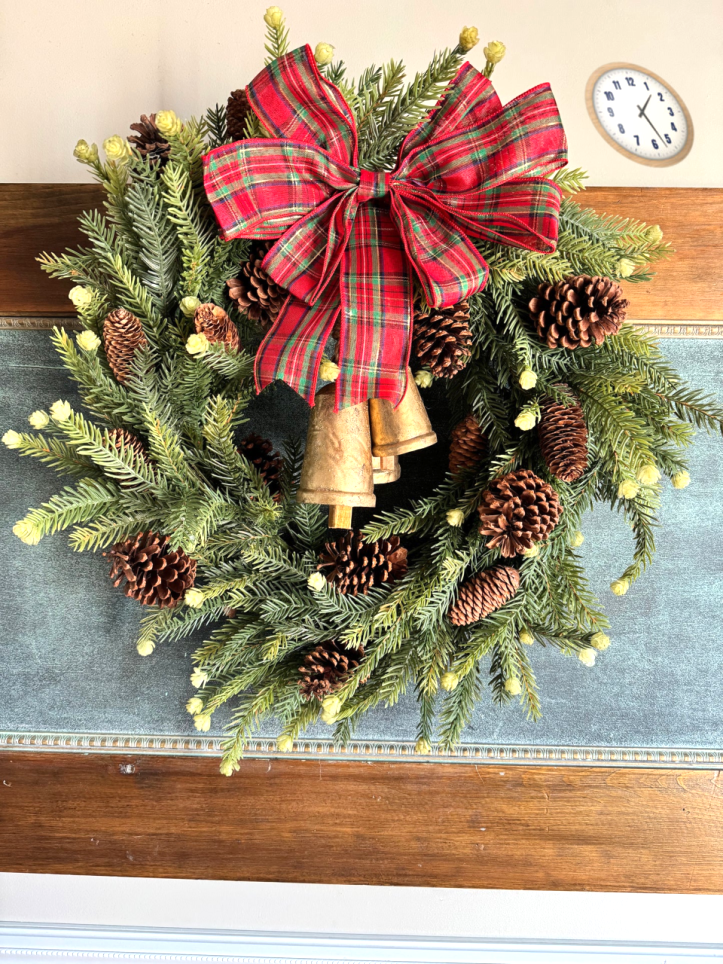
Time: 1h27
